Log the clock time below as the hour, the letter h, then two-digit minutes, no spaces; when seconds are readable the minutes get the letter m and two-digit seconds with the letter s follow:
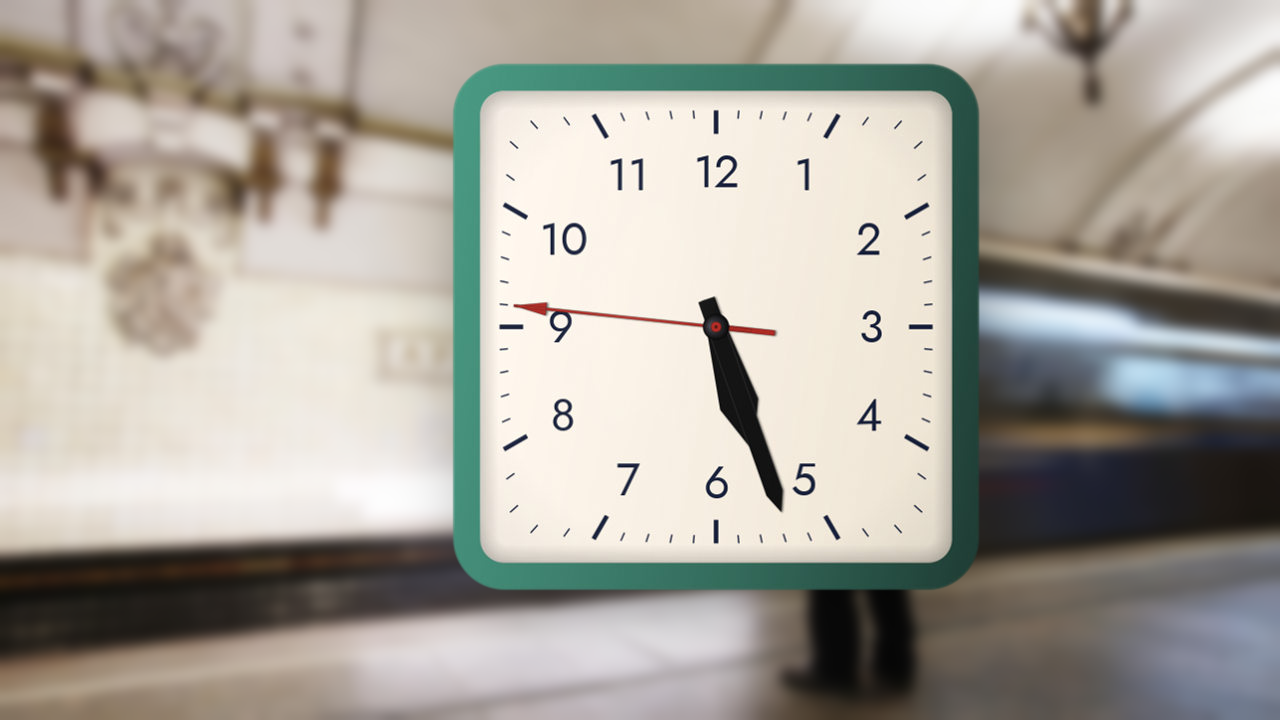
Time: 5h26m46s
